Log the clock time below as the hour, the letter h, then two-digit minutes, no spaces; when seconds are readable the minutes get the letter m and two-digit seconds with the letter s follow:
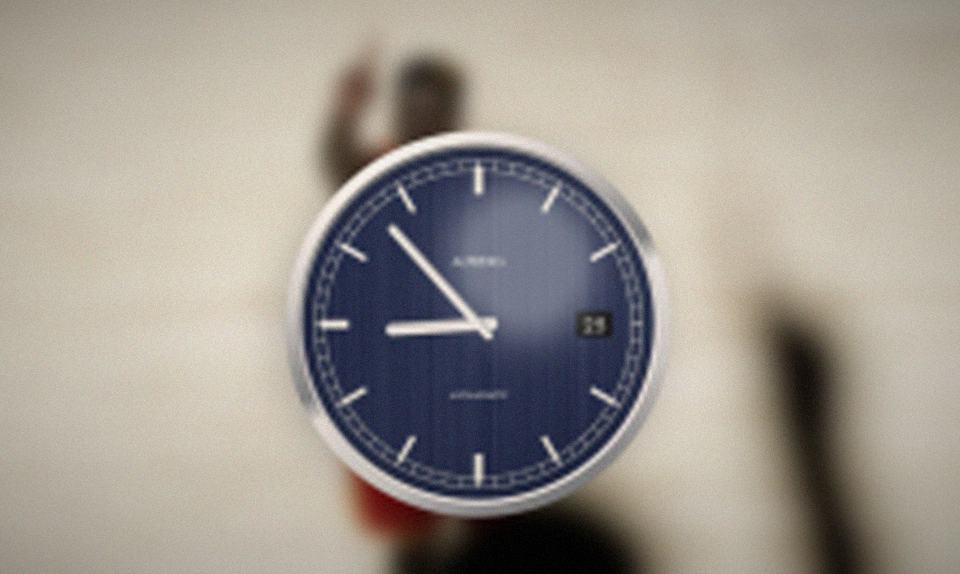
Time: 8h53
